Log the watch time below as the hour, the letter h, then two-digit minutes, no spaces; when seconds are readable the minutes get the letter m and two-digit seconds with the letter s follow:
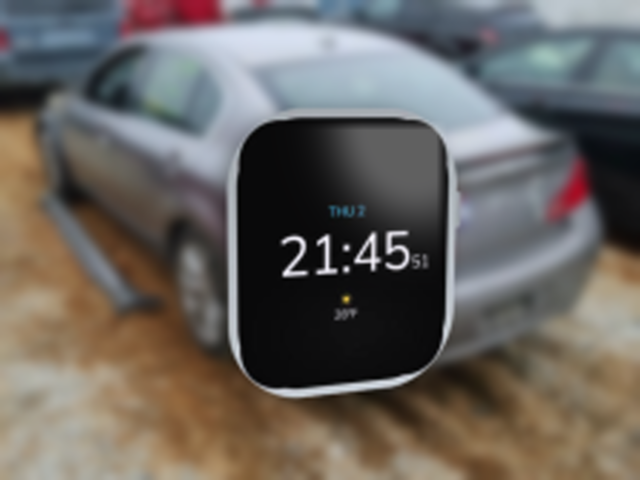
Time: 21h45
